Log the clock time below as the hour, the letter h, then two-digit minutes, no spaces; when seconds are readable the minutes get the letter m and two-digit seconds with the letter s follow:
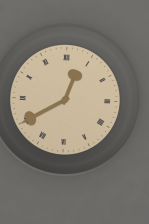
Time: 12h40
